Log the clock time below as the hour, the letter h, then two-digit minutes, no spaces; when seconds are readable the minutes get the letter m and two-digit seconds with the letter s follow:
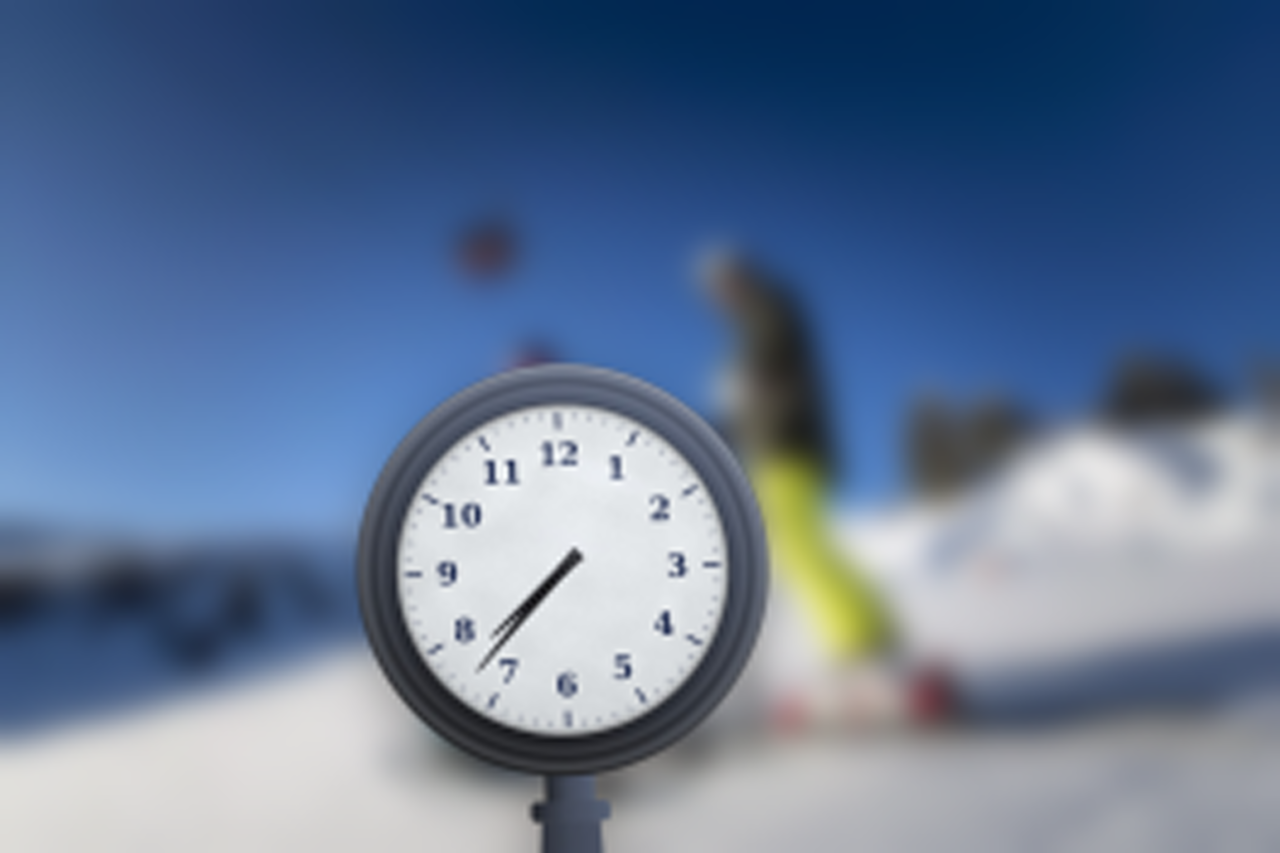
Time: 7h37
